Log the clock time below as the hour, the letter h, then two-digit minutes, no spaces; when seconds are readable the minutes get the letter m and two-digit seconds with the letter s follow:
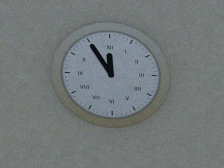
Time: 11h55
